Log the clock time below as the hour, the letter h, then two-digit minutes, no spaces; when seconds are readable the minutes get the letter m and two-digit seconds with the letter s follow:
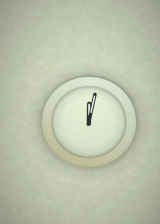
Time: 12h02
